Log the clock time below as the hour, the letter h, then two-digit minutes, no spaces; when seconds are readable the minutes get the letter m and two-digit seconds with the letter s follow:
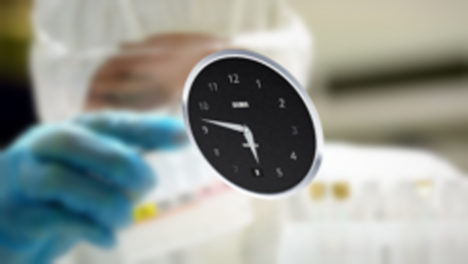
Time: 5h47
